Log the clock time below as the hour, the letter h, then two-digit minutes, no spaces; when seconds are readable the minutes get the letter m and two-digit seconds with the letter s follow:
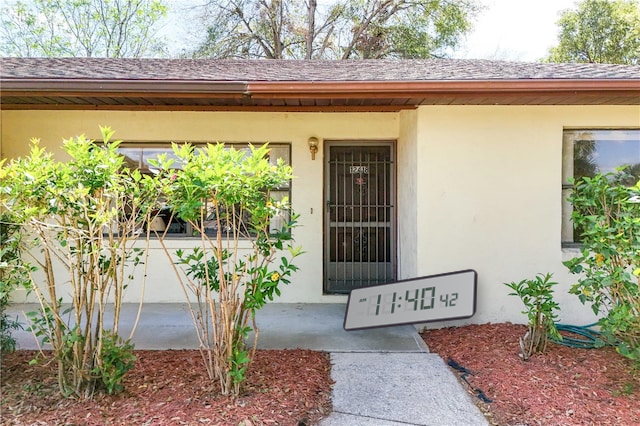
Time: 11h40m42s
